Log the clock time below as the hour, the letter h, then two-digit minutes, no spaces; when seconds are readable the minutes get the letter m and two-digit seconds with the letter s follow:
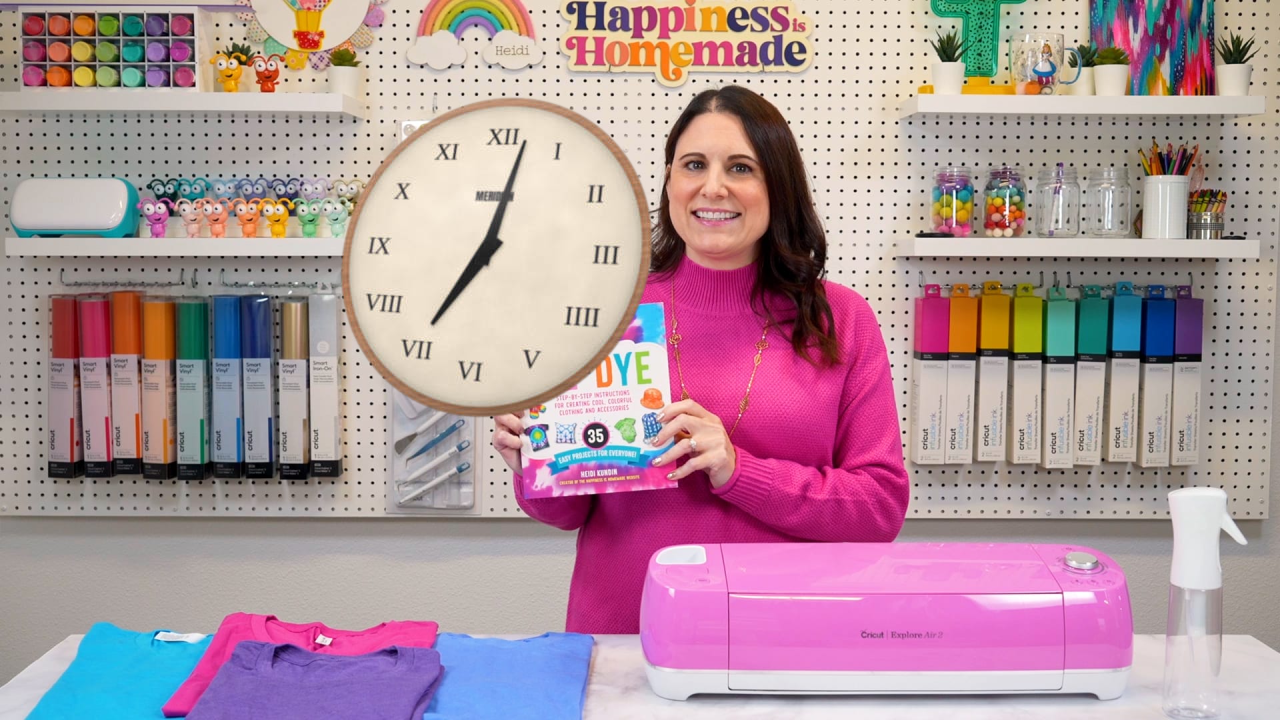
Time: 7h02
